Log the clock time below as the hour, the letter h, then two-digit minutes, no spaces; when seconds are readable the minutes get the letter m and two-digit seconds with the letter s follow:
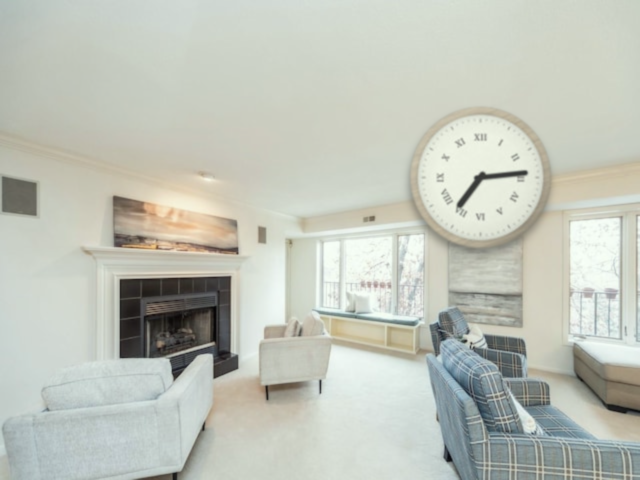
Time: 7h14
